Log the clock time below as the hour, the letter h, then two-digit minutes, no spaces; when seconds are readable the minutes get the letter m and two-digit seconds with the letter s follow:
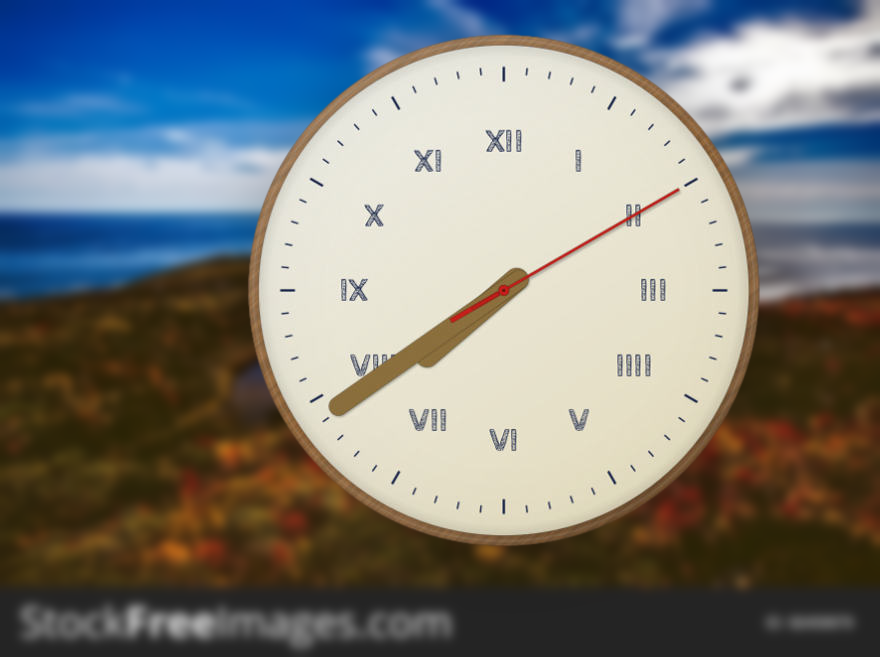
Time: 7h39m10s
